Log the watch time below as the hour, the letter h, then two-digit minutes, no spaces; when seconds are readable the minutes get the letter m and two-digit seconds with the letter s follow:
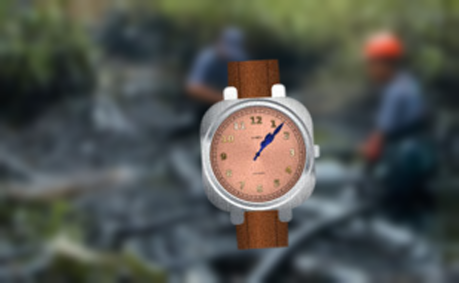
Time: 1h07
